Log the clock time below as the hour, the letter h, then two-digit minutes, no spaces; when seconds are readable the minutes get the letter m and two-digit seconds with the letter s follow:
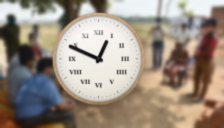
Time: 12h49
